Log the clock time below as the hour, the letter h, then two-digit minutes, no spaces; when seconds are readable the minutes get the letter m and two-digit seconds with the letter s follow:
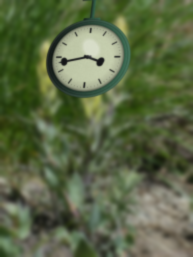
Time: 3h43
